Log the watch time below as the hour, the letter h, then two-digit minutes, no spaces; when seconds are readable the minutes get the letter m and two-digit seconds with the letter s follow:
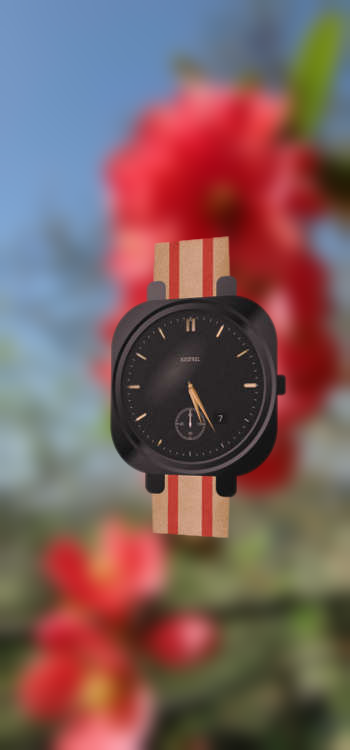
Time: 5h25
